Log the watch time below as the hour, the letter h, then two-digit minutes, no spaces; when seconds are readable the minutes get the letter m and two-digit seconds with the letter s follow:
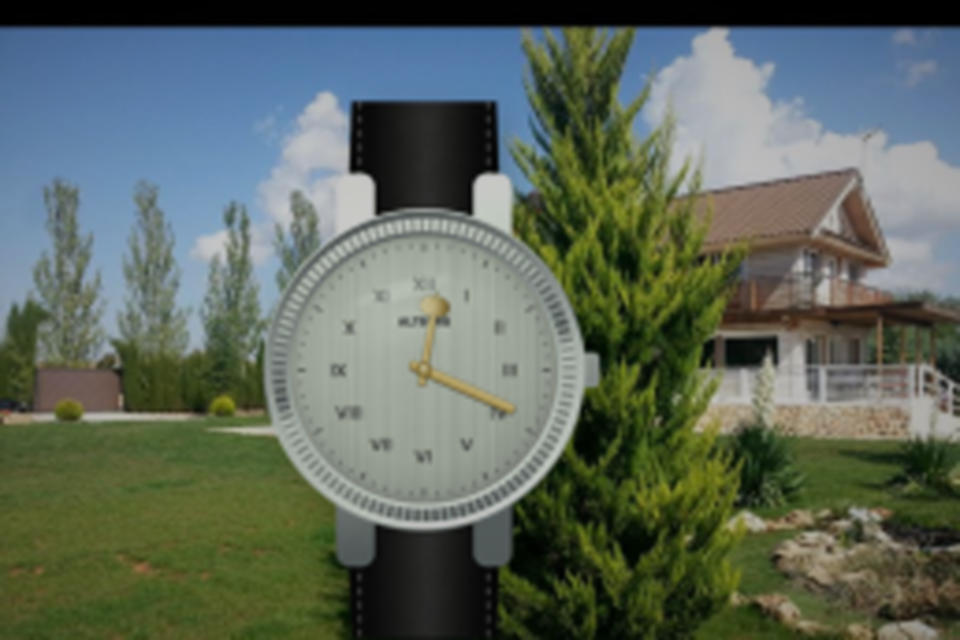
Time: 12h19
